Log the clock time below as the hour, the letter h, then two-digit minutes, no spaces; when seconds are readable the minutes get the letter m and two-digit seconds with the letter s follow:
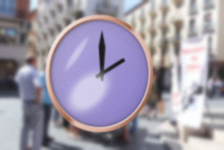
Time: 2h00
